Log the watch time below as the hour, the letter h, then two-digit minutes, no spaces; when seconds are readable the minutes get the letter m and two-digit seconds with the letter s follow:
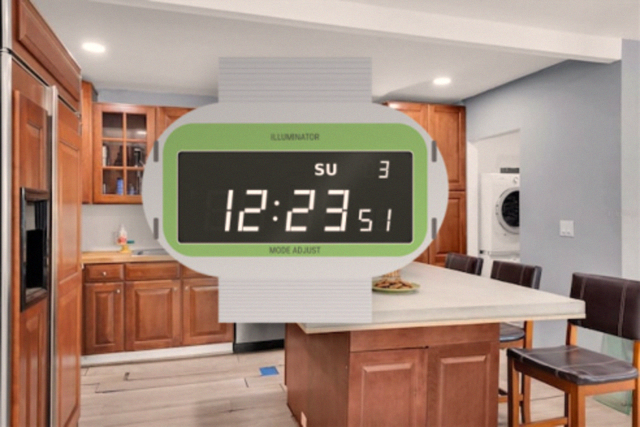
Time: 12h23m51s
